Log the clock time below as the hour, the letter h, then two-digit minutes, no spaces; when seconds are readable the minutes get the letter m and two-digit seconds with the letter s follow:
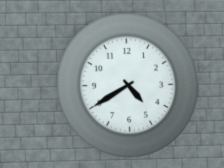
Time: 4h40
